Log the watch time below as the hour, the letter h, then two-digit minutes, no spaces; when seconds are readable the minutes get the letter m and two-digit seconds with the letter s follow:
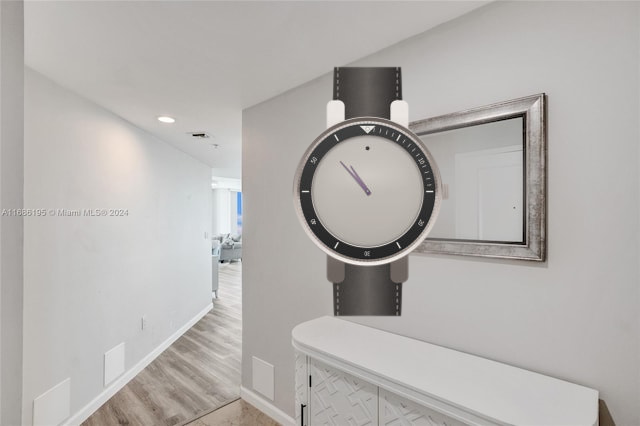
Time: 10h53
